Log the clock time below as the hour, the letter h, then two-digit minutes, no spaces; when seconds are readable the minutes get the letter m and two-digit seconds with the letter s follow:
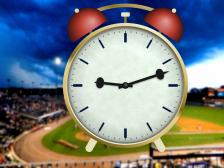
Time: 9h12
